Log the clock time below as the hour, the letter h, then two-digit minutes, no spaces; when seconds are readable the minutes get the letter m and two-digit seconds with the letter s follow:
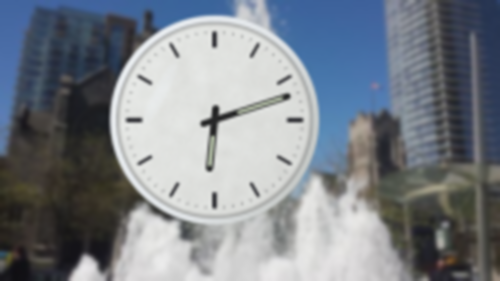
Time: 6h12
